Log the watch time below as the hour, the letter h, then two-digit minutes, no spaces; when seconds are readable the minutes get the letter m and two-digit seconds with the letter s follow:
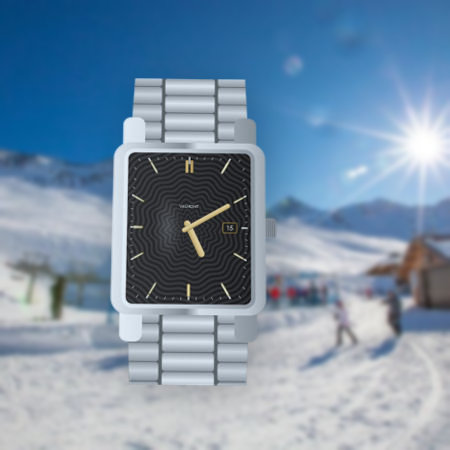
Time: 5h10
